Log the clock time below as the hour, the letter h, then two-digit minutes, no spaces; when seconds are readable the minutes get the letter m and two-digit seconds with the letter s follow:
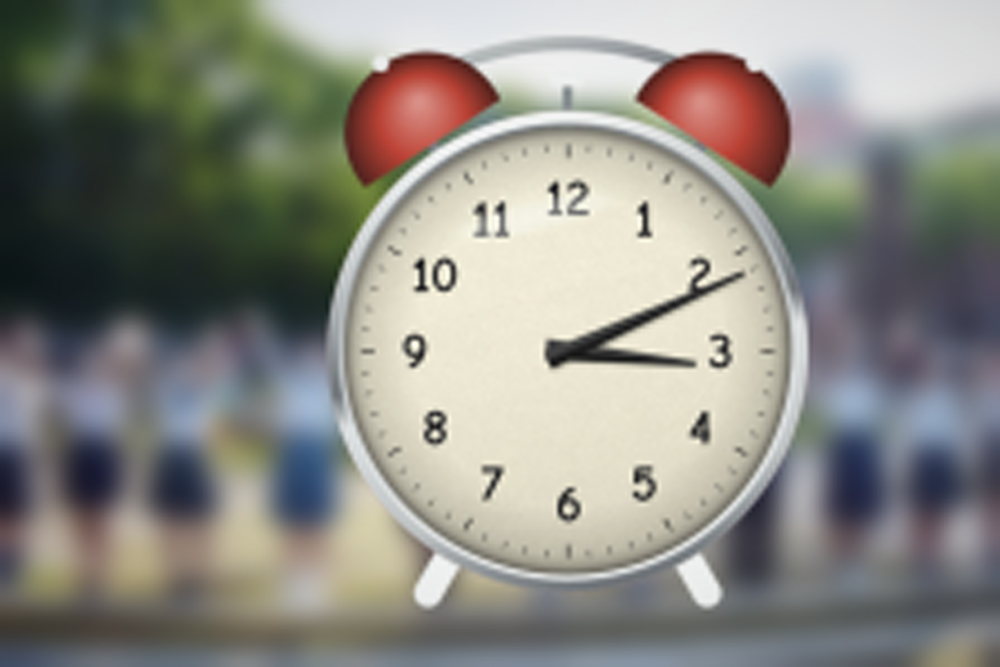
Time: 3h11
